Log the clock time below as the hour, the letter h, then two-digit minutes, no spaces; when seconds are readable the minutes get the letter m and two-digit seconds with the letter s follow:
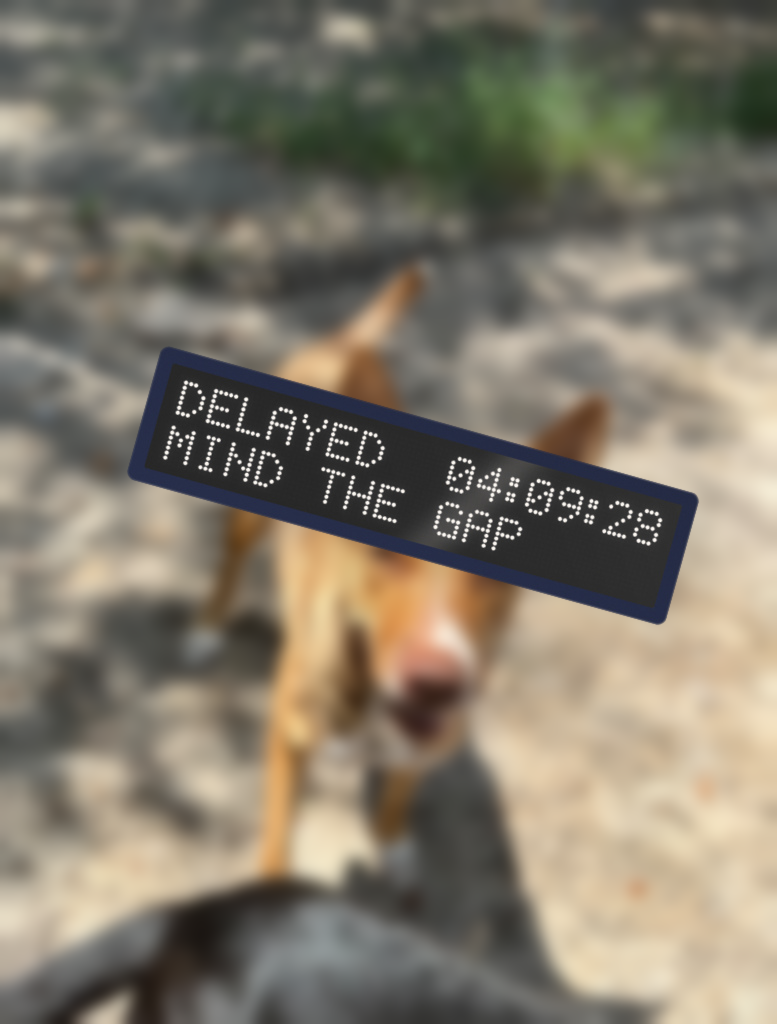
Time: 4h09m28s
